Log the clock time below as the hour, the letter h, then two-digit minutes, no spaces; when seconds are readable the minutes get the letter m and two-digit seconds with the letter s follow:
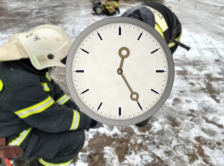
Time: 12h25
